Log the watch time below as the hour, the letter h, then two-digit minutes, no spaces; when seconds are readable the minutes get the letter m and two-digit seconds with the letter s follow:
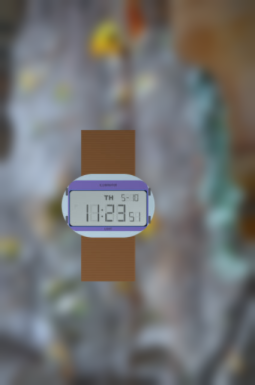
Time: 11h23m51s
